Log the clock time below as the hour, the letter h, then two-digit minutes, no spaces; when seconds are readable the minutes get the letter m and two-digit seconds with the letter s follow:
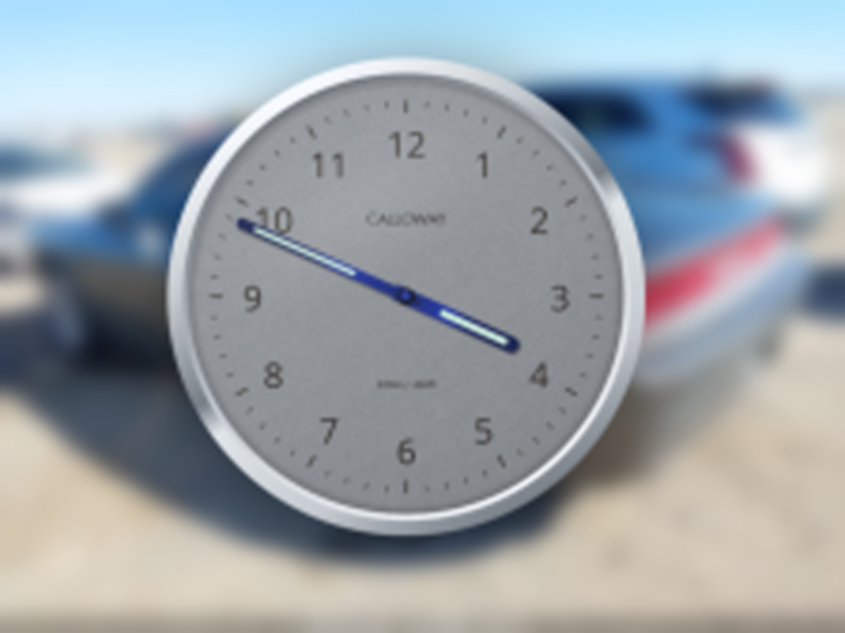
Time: 3h49
